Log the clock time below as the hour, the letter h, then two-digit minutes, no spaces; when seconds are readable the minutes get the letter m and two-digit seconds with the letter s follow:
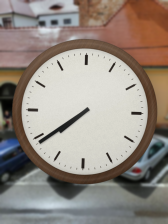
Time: 7h39
